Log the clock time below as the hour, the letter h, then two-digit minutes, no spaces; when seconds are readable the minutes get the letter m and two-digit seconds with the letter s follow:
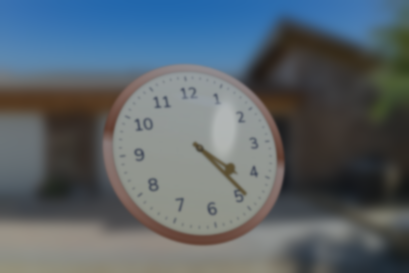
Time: 4h24
